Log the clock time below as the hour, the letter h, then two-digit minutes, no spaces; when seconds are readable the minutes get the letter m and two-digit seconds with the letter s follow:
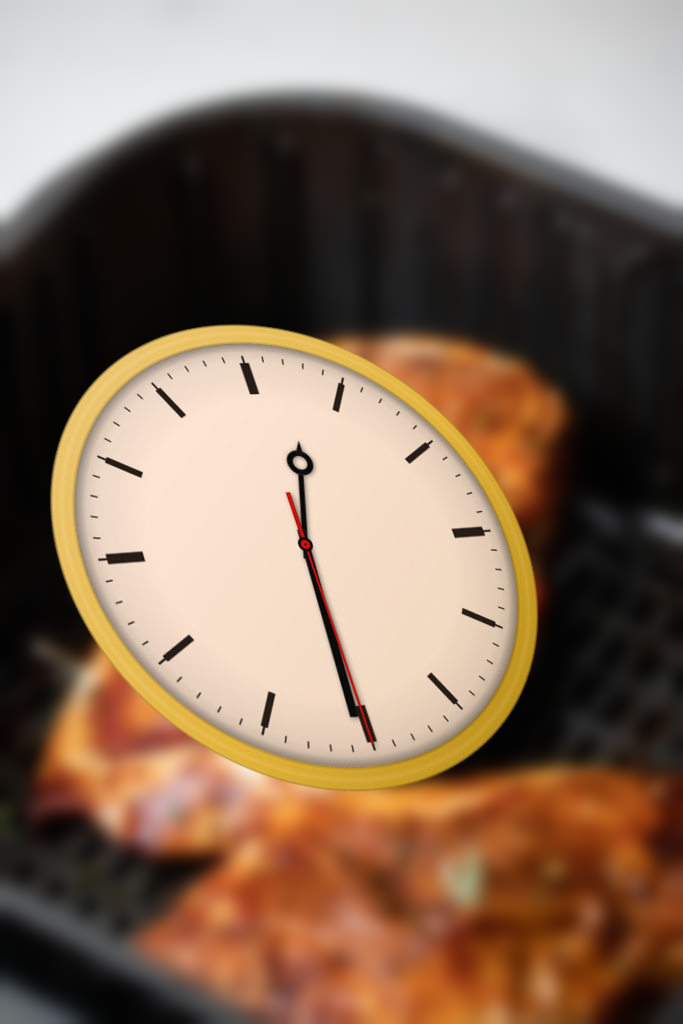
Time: 12h30m30s
